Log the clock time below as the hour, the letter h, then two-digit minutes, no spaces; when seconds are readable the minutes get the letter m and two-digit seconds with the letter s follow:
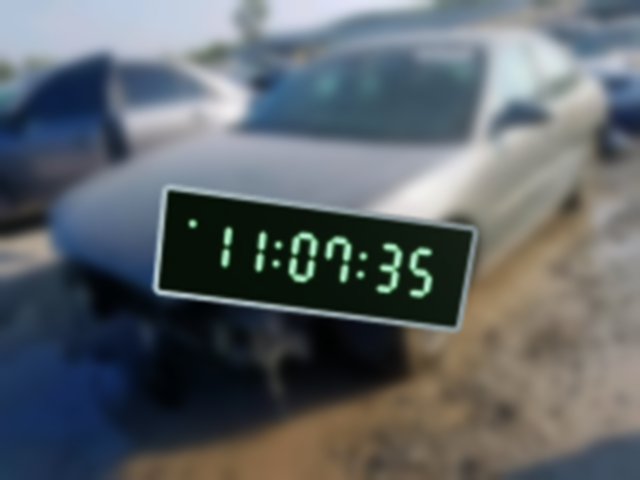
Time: 11h07m35s
